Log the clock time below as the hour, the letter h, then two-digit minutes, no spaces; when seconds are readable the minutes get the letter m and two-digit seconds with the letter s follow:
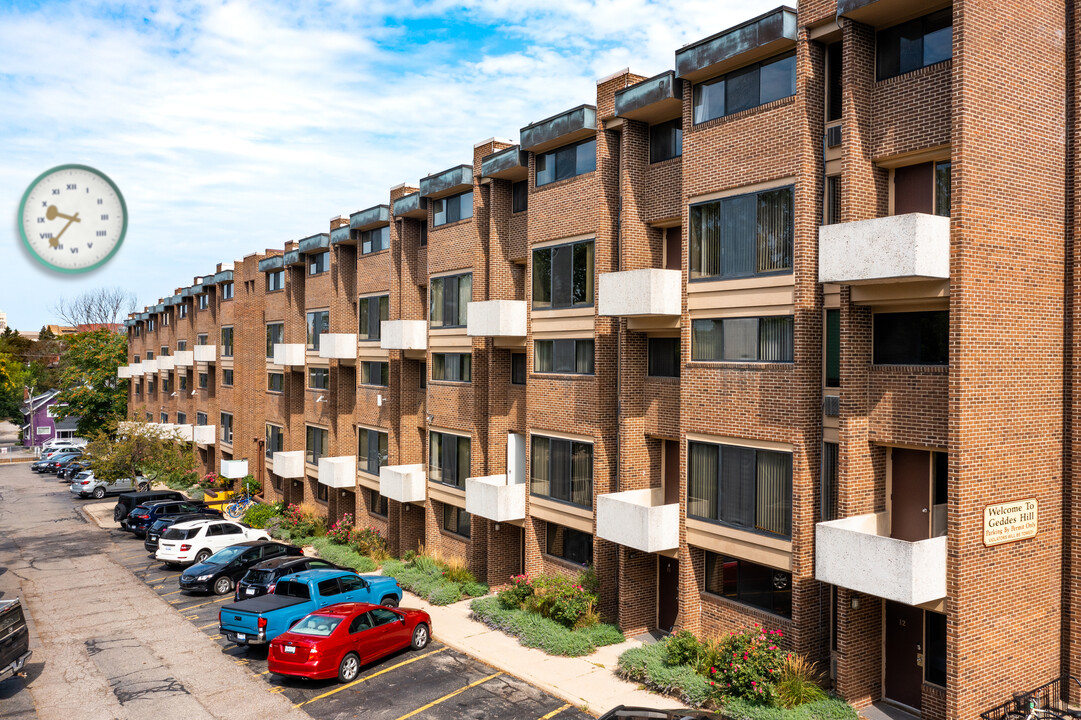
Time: 9h37
